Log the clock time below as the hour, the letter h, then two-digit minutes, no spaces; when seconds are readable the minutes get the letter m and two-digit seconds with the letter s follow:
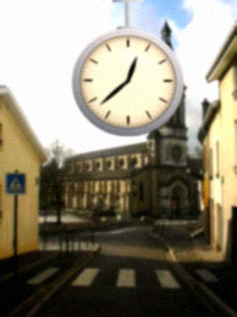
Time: 12h38
